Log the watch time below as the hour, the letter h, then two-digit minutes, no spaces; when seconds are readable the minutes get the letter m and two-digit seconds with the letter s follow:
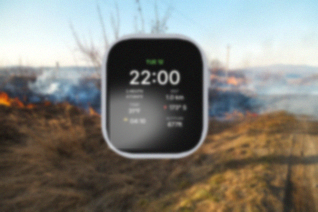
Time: 22h00
